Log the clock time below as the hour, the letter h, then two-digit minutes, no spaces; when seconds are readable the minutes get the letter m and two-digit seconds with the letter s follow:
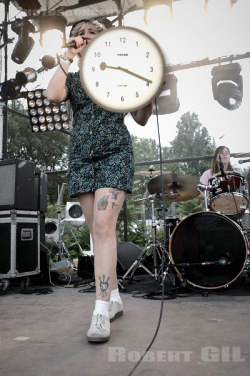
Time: 9h19
